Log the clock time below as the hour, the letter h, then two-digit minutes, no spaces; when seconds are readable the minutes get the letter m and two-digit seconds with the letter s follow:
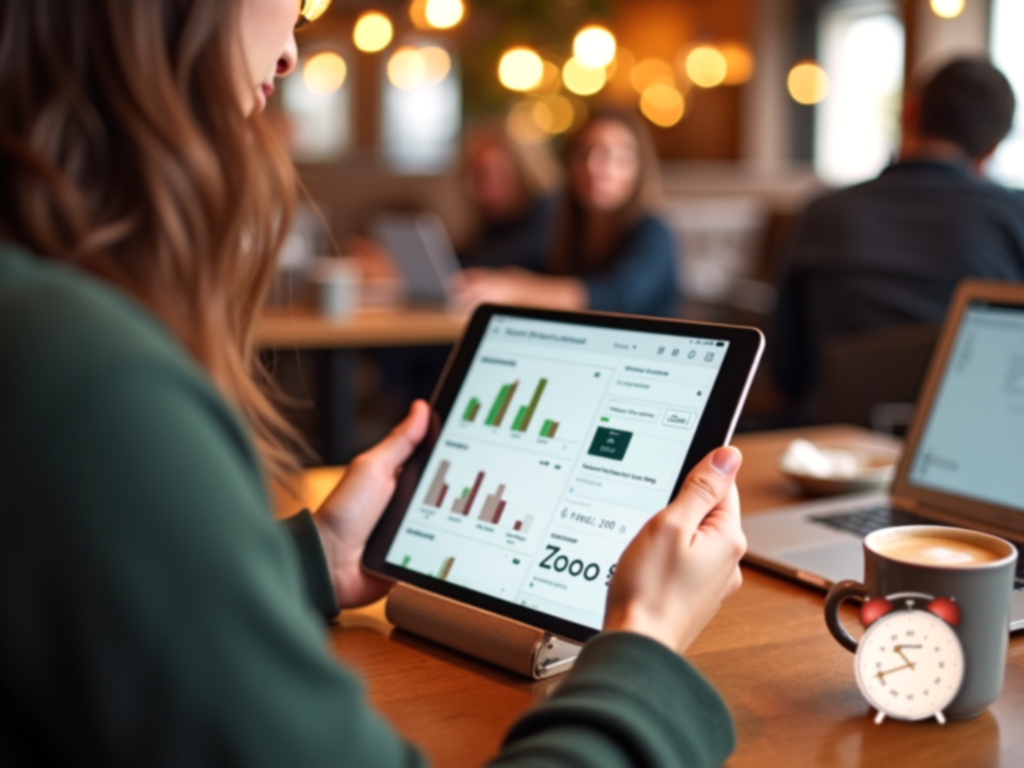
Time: 10h42
